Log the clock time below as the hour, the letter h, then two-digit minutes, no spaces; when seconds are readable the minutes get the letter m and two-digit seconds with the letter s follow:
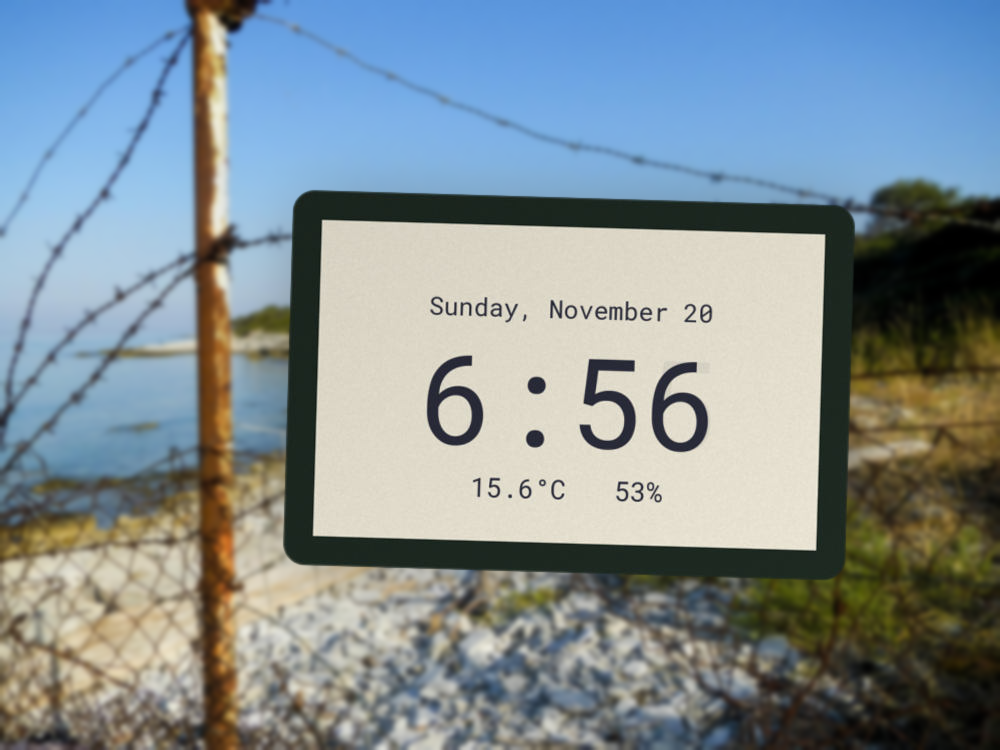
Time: 6h56
